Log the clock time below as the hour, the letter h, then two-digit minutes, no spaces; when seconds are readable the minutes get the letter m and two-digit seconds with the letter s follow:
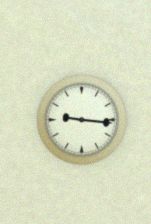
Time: 9h16
